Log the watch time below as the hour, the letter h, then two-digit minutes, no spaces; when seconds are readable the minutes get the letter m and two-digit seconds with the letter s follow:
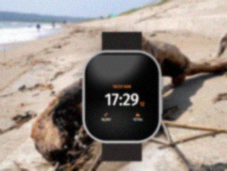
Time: 17h29
